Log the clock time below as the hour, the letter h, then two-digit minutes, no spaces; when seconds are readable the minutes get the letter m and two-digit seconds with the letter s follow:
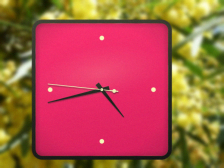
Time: 4h42m46s
